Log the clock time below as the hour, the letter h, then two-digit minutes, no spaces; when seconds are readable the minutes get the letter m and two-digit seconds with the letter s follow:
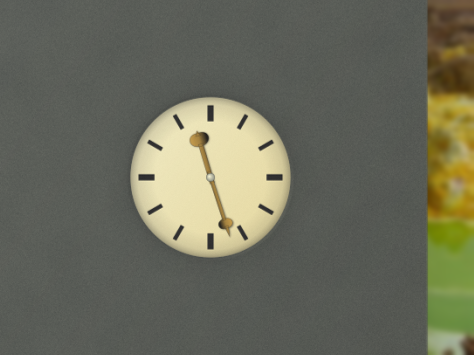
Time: 11h27
